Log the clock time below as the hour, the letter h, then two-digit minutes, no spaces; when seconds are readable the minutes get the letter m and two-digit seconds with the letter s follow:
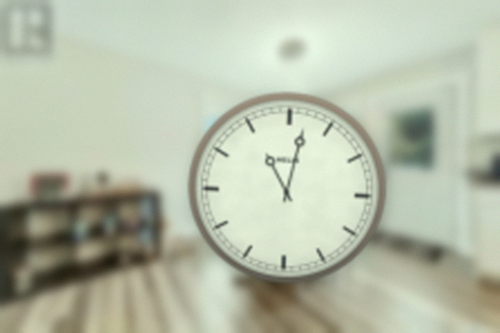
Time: 11h02
